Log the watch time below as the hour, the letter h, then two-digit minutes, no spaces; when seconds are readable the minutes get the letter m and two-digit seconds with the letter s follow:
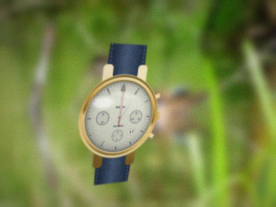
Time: 1h00
